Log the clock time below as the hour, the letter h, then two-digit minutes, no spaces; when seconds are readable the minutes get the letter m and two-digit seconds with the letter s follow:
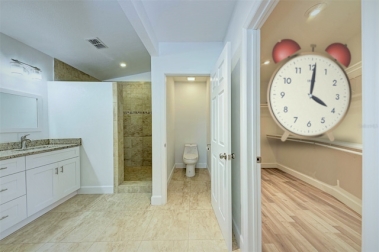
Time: 4h01
